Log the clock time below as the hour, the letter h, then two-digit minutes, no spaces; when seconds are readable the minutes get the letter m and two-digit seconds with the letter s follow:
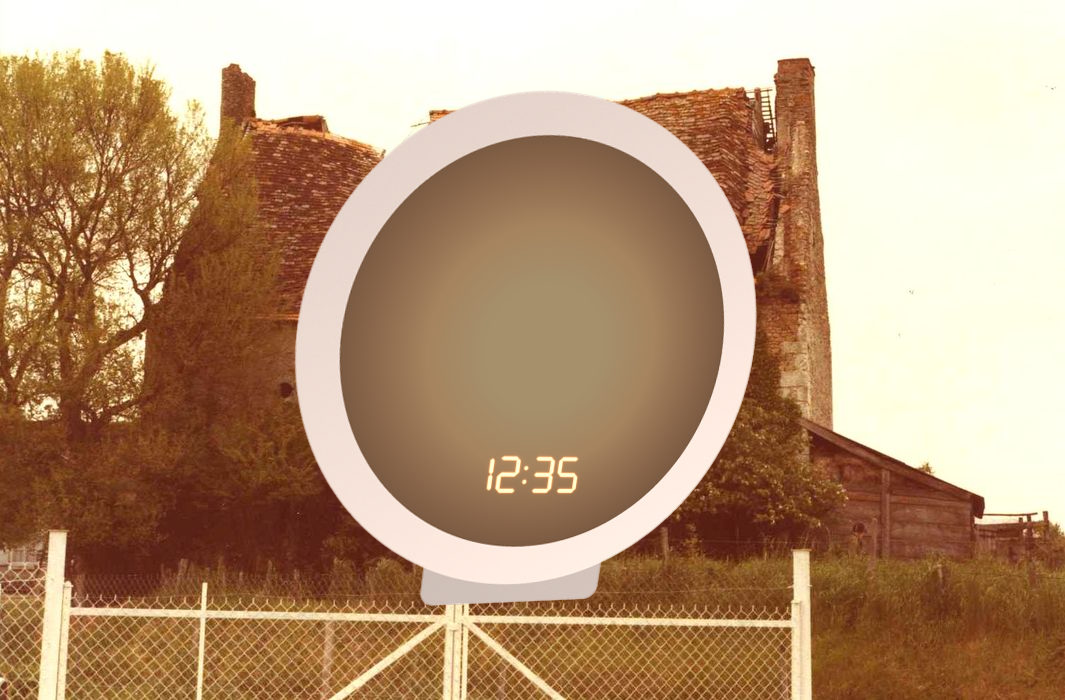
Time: 12h35
